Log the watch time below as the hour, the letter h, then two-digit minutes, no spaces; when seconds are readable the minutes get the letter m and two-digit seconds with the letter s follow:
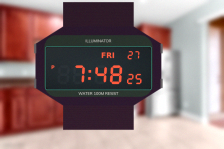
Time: 7h48m25s
